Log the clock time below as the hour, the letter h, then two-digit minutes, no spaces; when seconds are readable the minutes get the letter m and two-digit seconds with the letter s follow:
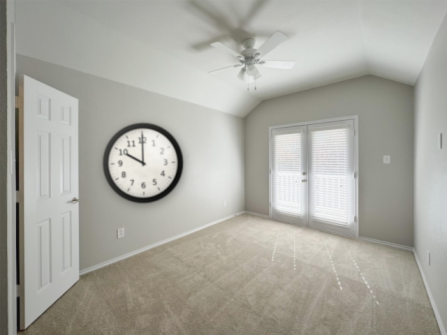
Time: 10h00
